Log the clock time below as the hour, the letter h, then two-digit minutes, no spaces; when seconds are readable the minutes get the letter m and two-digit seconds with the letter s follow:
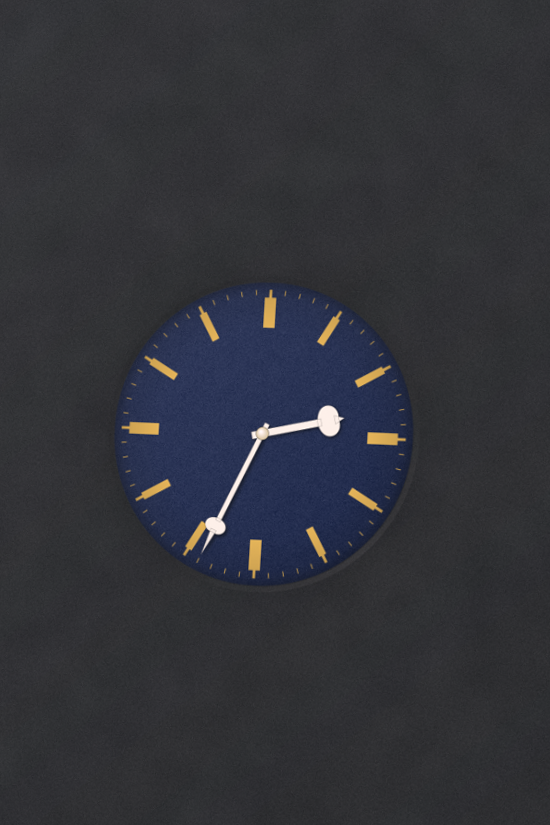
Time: 2h34
